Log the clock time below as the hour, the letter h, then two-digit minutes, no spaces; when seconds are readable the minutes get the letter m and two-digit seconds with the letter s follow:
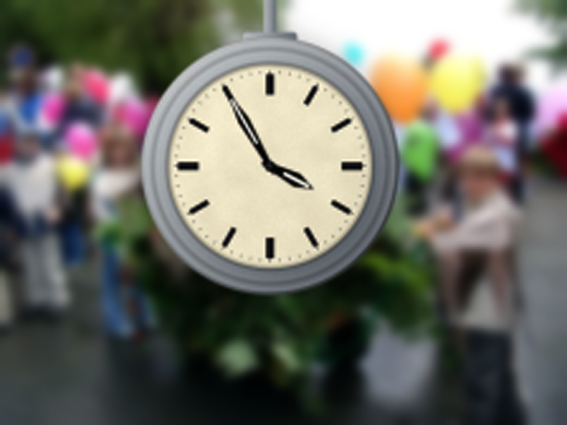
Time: 3h55
